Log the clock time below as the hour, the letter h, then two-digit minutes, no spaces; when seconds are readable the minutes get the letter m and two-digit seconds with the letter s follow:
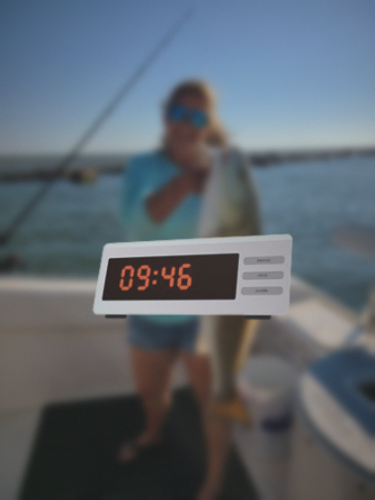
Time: 9h46
